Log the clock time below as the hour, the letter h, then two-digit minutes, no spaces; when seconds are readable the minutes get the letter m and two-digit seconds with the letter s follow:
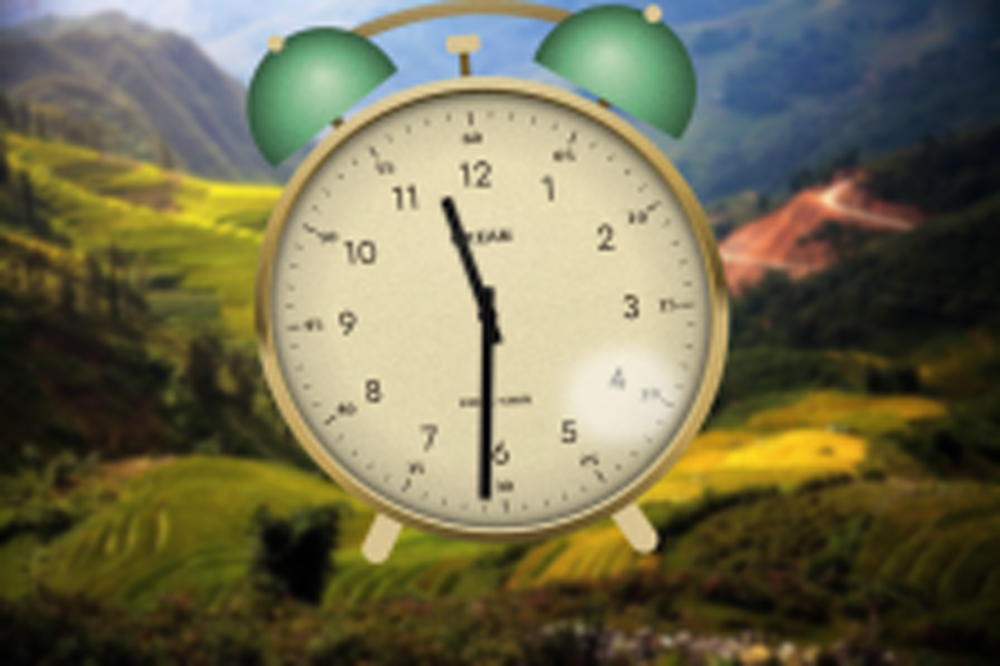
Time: 11h31
